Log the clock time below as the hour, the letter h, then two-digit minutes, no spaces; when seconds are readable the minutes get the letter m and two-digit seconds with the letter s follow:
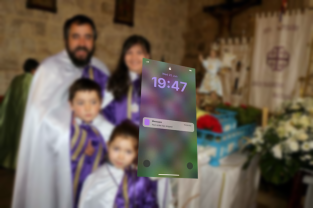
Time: 19h47
